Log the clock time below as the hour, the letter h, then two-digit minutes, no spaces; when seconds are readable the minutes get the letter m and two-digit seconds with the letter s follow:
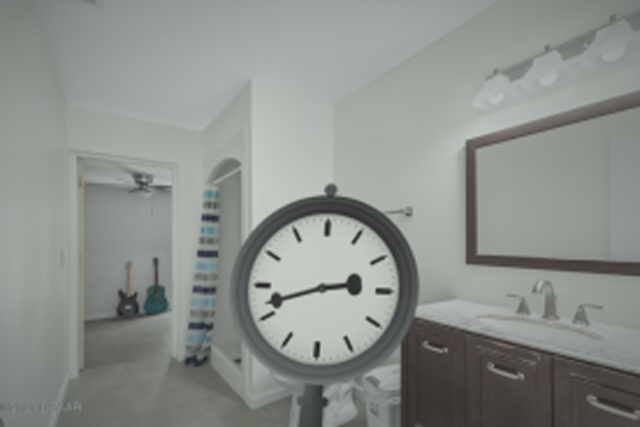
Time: 2h42
